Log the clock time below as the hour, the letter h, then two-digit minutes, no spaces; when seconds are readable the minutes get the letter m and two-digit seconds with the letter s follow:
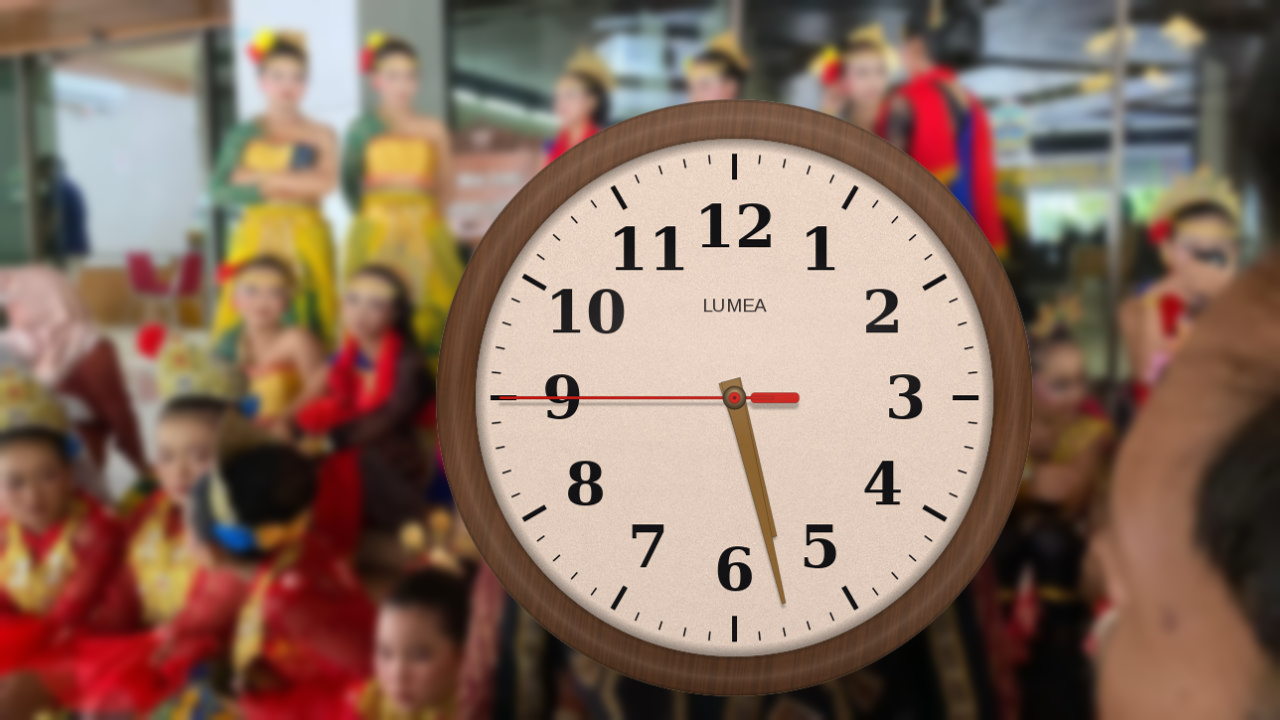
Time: 5h27m45s
